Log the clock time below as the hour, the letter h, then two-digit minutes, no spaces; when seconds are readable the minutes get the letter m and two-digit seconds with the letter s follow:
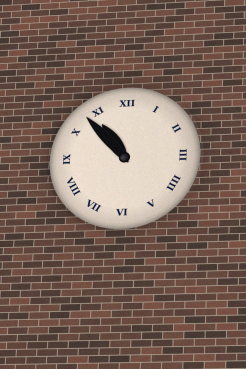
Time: 10h53
